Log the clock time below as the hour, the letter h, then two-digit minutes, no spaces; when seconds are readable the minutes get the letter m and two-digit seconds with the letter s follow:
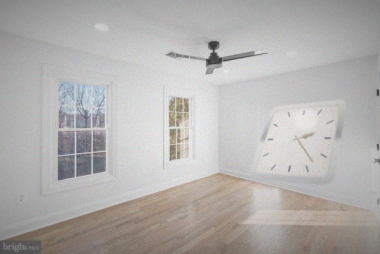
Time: 2h23
